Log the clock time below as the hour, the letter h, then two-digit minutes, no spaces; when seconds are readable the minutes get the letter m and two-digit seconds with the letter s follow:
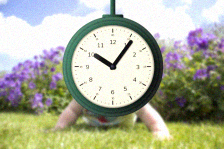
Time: 10h06
